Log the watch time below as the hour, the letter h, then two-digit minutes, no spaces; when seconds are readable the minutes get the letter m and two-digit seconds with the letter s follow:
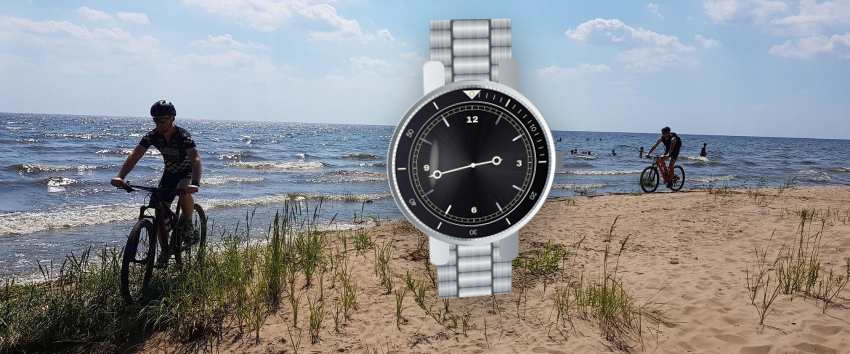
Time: 2h43
